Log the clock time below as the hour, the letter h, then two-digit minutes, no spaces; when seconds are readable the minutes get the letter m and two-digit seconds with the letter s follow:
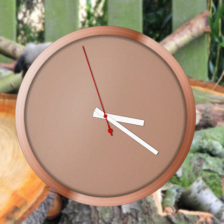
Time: 3h20m57s
